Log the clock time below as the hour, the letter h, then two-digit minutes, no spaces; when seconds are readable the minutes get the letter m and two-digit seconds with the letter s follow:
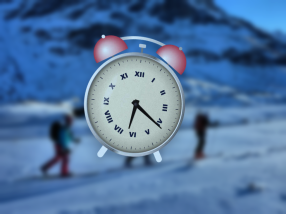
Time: 6h21
